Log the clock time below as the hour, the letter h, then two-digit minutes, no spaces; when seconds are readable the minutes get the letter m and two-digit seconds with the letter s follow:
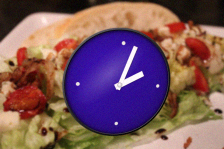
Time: 2h03
